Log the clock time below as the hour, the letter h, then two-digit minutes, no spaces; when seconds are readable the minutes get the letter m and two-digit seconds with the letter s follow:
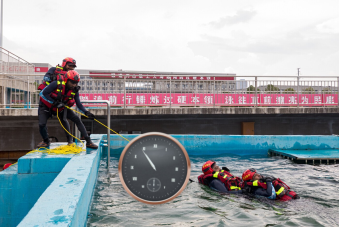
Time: 10h54
